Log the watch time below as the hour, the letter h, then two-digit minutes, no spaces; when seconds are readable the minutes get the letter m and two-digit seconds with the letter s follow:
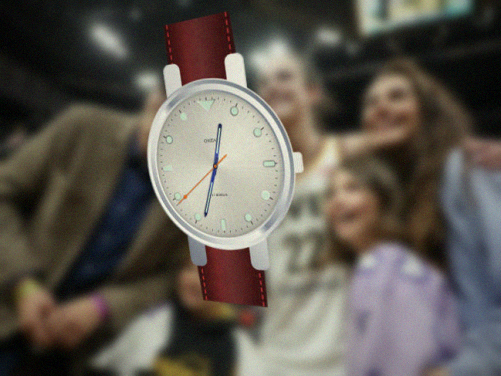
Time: 12h33m39s
